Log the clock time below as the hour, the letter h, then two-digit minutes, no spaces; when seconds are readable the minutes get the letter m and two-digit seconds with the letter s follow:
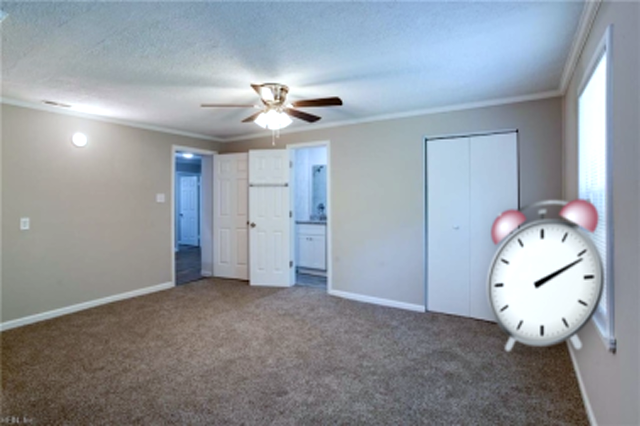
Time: 2h11
